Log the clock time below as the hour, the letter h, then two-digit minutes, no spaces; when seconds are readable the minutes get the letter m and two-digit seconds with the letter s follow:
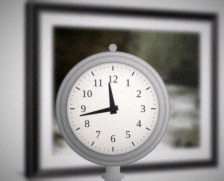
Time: 11h43
